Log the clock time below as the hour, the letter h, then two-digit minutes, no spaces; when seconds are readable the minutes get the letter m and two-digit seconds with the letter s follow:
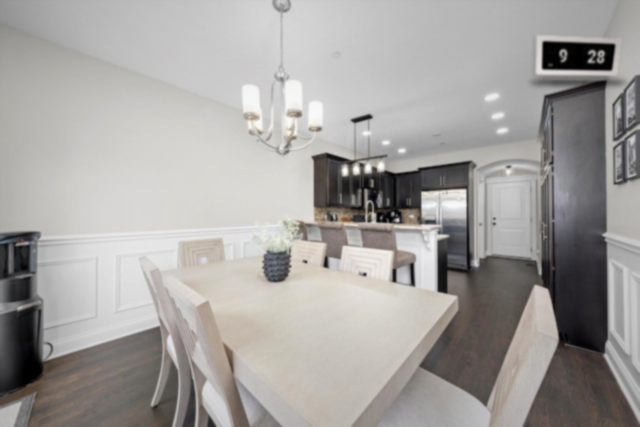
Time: 9h28
